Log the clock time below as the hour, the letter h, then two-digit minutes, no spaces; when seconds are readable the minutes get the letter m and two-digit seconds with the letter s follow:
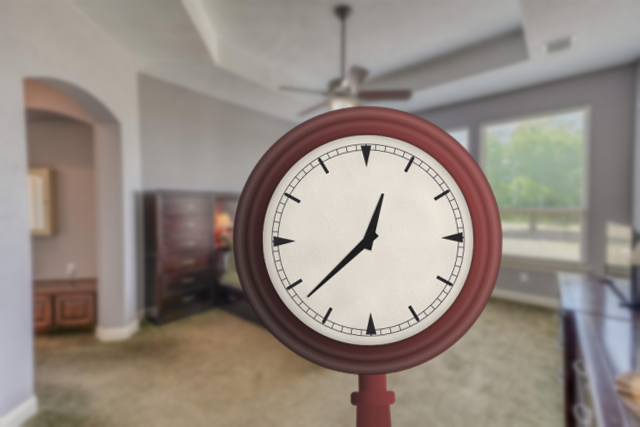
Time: 12h38
